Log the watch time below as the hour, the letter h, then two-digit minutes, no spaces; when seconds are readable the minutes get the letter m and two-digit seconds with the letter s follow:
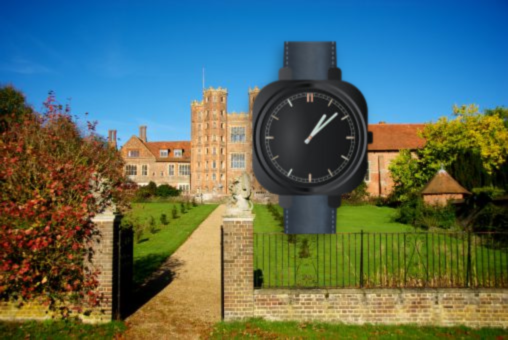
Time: 1h08
